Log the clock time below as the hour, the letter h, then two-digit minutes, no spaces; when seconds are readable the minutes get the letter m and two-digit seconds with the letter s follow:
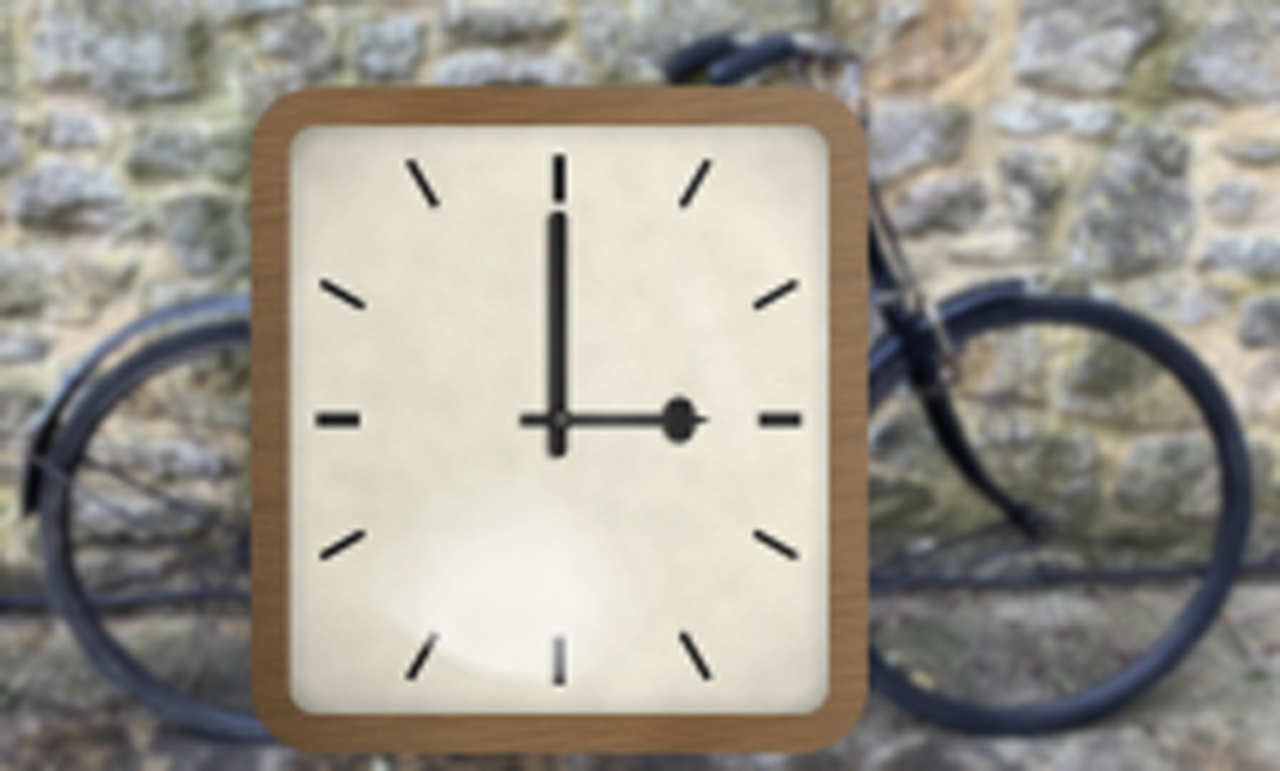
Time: 3h00
